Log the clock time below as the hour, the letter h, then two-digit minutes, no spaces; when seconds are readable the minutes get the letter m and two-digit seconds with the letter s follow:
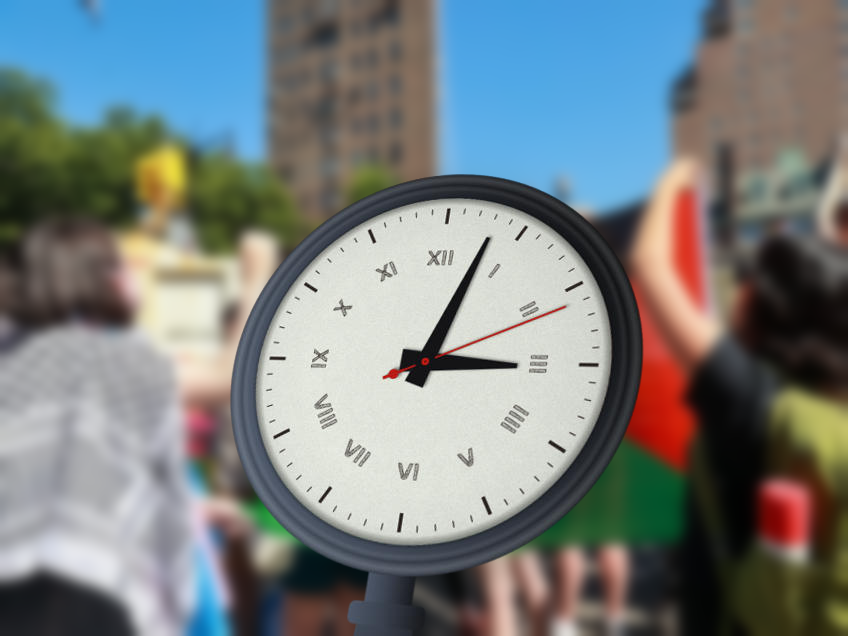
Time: 3h03m11s
